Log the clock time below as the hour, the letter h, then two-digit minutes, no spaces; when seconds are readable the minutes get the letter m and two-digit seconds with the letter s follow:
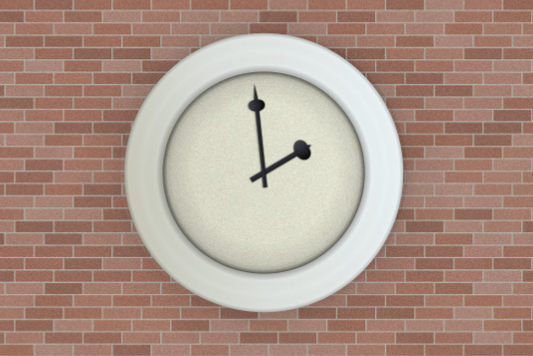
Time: 1h59
